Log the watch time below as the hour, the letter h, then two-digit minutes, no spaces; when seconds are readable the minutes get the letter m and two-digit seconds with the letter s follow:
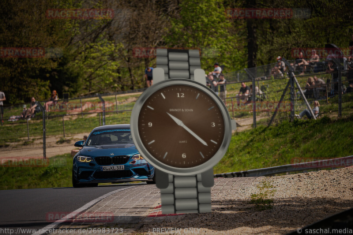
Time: 10h22
